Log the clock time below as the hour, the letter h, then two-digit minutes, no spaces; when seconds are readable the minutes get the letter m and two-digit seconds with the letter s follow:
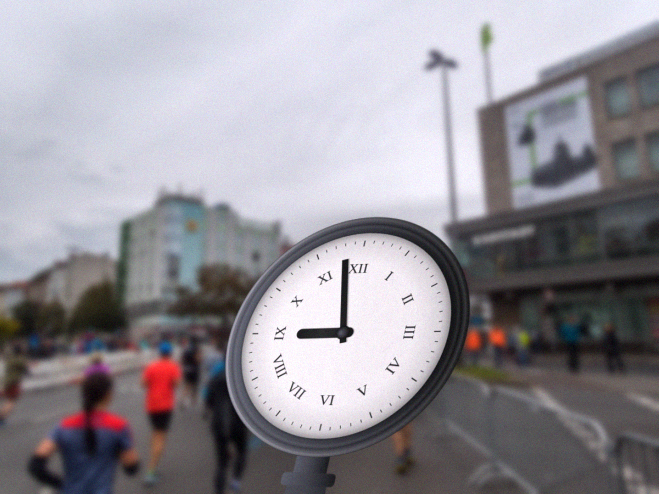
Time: 8h58
